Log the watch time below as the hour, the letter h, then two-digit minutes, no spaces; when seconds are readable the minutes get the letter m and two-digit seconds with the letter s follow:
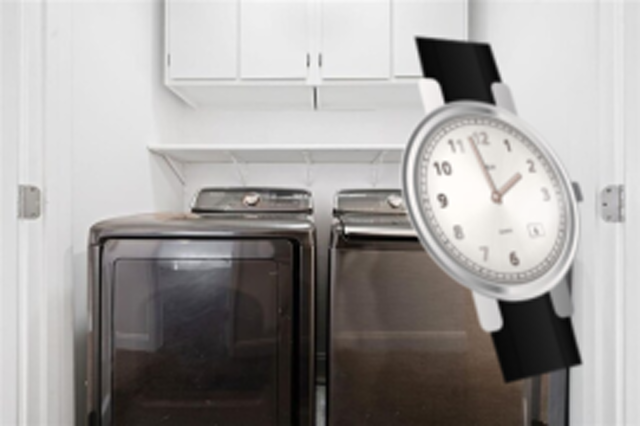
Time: 1h58
